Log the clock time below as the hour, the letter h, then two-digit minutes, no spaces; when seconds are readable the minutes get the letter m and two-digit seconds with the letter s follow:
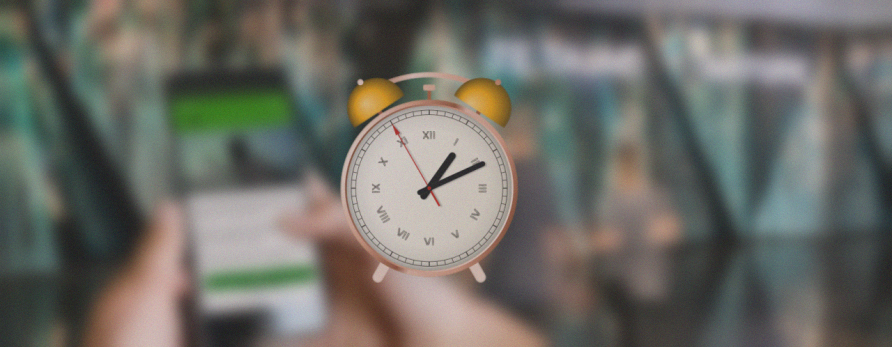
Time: 1h10m55s
